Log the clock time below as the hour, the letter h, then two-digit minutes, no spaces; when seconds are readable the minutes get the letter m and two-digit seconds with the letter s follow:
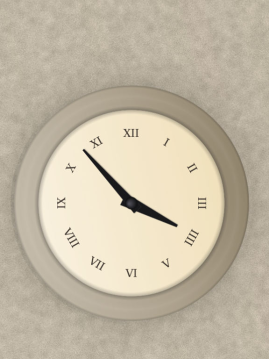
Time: 3h53
